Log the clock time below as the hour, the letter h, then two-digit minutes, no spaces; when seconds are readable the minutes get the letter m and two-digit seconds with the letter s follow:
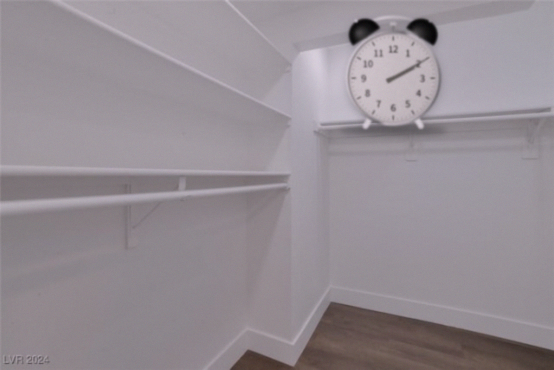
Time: 2h10
